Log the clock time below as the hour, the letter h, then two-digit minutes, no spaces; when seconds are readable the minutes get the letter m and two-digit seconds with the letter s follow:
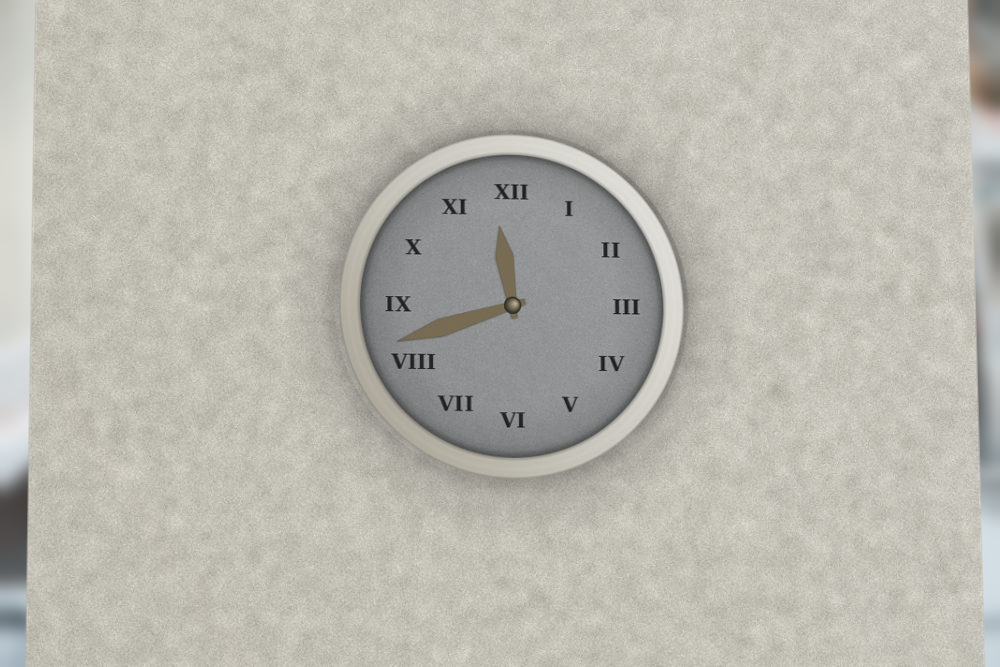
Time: 11h42
